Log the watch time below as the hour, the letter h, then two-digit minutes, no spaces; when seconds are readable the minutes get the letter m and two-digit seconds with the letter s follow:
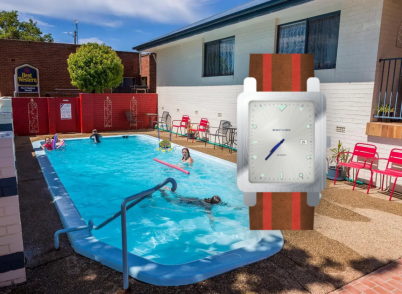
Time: 7h37
